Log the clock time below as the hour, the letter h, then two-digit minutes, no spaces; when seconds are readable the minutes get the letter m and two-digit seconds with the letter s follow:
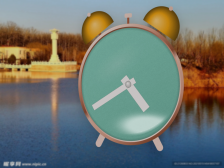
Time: 4h40
